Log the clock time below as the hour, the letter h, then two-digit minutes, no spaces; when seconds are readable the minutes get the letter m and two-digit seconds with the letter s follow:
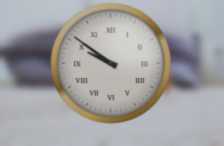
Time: 9h51
